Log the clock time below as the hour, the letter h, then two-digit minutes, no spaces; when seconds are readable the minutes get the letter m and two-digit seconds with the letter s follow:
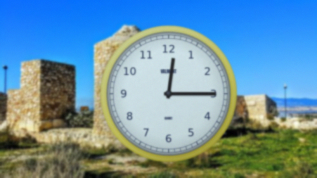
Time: 12h15
